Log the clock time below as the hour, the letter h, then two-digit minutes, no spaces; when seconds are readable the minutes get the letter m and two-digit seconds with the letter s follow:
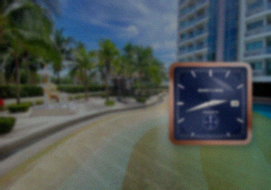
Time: 2h42
